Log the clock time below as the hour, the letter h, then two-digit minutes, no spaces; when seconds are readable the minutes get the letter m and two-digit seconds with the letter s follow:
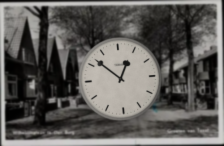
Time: 12h52
